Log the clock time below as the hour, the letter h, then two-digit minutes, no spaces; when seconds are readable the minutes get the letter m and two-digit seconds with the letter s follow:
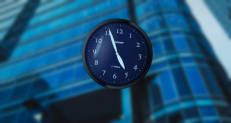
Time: 4h56
